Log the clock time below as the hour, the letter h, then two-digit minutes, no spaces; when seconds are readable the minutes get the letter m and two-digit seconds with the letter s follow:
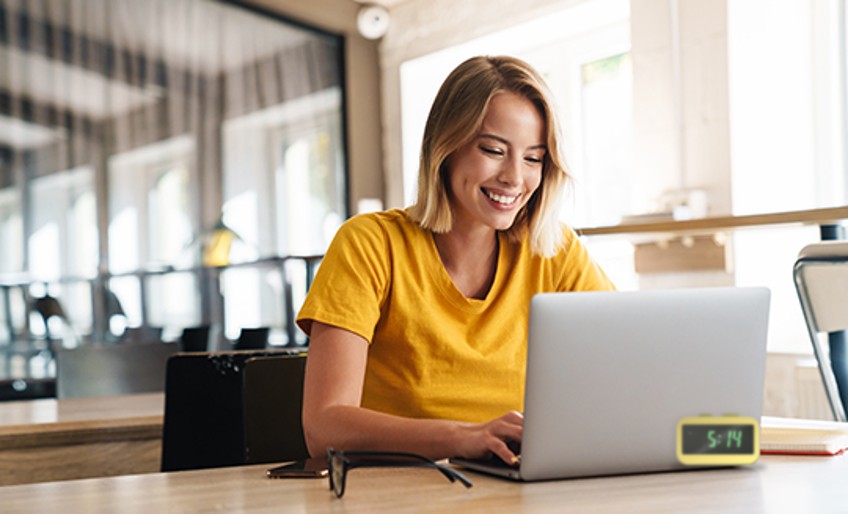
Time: 5h14
